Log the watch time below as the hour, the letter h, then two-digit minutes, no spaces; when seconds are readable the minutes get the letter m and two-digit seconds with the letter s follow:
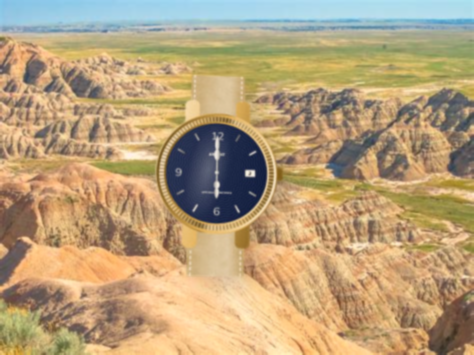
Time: 6h00
